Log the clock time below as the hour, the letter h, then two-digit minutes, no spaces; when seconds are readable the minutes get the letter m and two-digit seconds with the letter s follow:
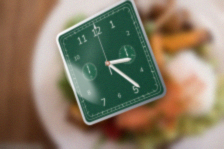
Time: 3h24
